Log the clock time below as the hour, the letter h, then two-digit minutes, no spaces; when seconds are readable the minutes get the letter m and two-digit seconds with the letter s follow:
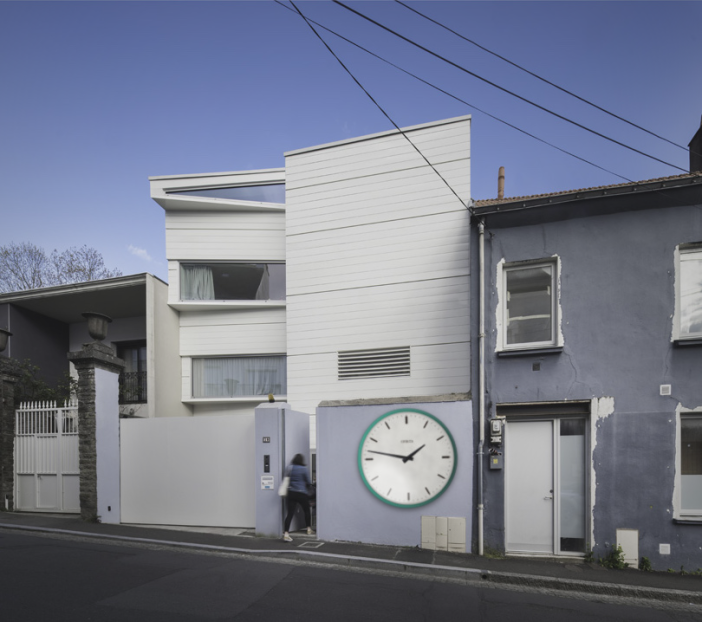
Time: 1h47
